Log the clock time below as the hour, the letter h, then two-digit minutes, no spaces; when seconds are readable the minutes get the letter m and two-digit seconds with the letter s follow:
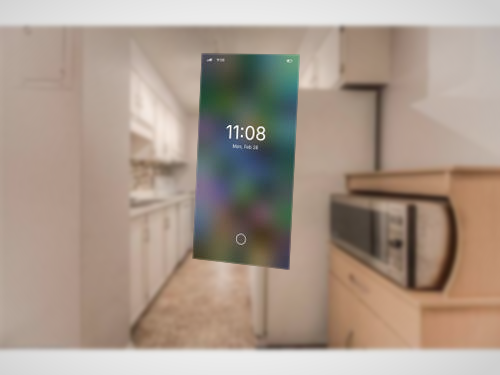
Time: 11h08
